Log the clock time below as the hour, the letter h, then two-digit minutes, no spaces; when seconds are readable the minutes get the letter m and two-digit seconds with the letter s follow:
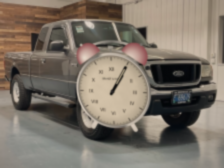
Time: 1h05
